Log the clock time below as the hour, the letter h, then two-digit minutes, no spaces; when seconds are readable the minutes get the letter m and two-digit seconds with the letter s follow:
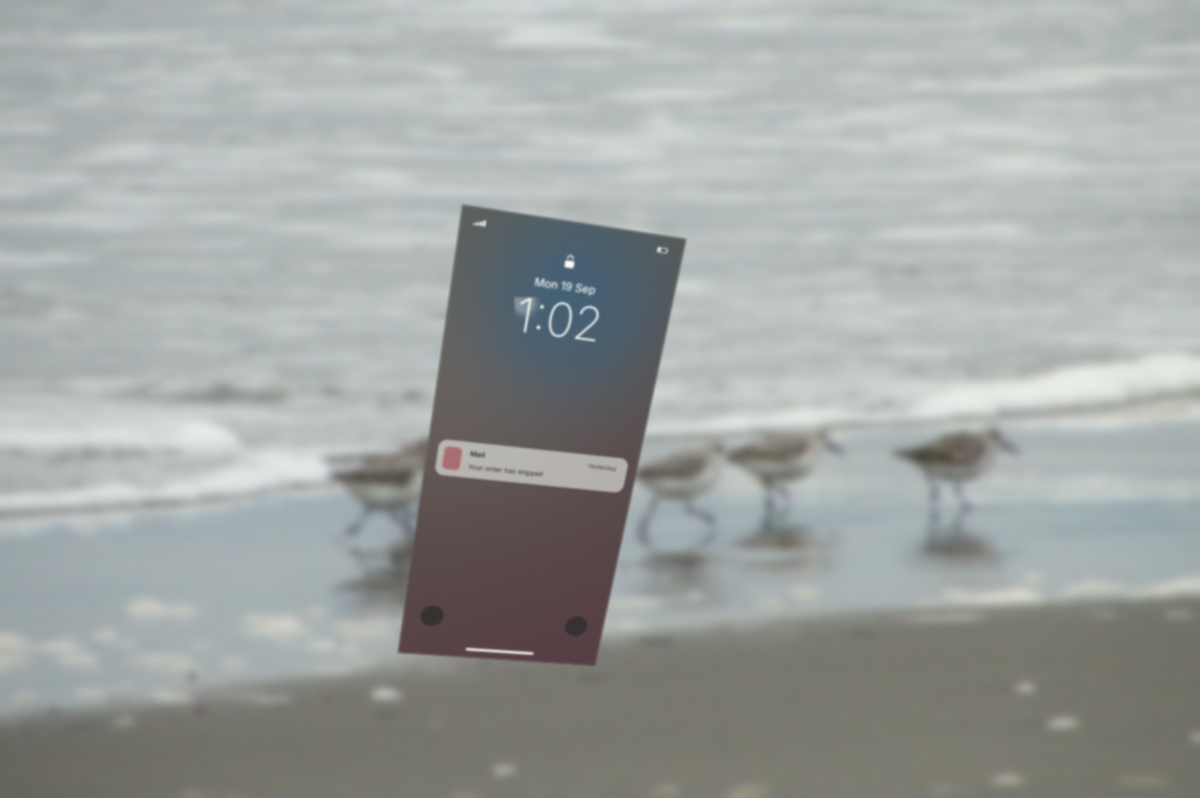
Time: 1h02
